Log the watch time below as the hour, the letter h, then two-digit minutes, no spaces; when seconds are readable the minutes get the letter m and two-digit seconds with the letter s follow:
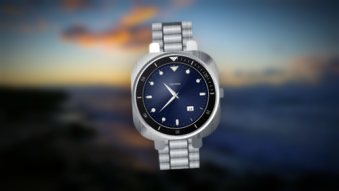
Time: 10h38
